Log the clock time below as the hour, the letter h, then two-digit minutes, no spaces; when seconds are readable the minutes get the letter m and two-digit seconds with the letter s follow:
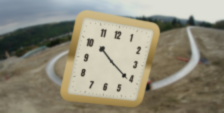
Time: 10h21
